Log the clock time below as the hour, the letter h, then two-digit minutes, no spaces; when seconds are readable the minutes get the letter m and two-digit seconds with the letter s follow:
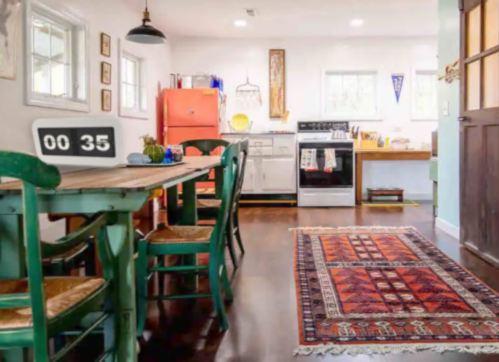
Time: 0h35
